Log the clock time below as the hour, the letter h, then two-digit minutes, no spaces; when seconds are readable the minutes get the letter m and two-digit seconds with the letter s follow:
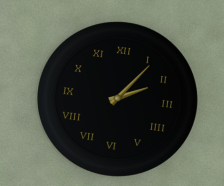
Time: 2h06
